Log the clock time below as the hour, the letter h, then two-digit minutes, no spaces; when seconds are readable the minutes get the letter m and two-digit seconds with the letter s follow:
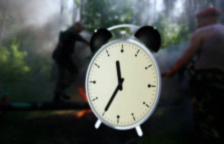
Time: 11h35
